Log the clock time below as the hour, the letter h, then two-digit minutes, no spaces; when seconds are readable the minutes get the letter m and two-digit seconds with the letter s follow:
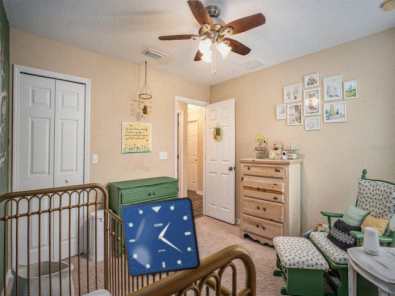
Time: 1h22
